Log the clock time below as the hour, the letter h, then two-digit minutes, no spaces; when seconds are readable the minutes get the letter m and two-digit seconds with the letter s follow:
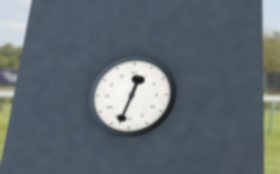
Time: 12h33
